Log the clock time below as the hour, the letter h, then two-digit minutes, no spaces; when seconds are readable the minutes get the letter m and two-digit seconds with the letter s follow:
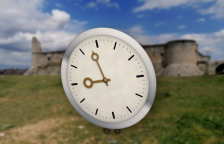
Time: 8h58
